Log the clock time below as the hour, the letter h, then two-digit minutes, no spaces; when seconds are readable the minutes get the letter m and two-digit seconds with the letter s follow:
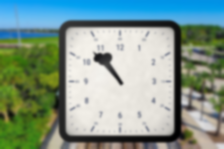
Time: 10h53
